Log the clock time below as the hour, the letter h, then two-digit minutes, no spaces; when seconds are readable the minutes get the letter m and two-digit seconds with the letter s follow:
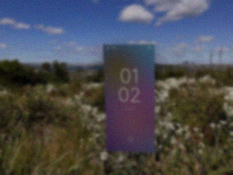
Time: 1h02
